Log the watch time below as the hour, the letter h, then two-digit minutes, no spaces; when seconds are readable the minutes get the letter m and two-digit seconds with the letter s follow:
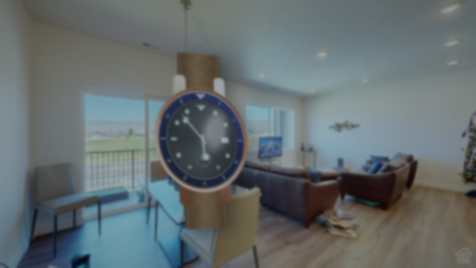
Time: 5h53
